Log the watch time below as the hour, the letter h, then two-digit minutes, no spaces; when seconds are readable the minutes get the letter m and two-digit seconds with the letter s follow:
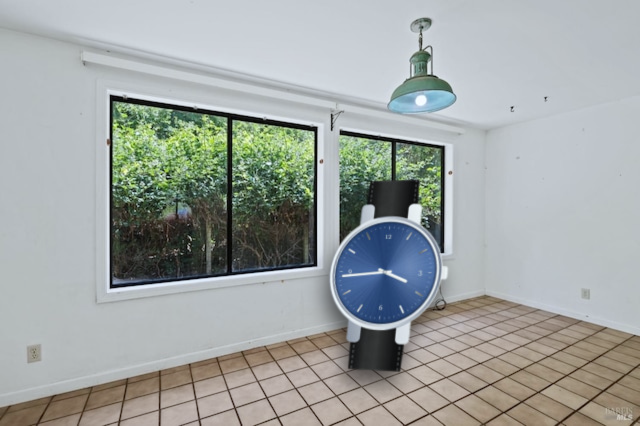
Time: 3h44
